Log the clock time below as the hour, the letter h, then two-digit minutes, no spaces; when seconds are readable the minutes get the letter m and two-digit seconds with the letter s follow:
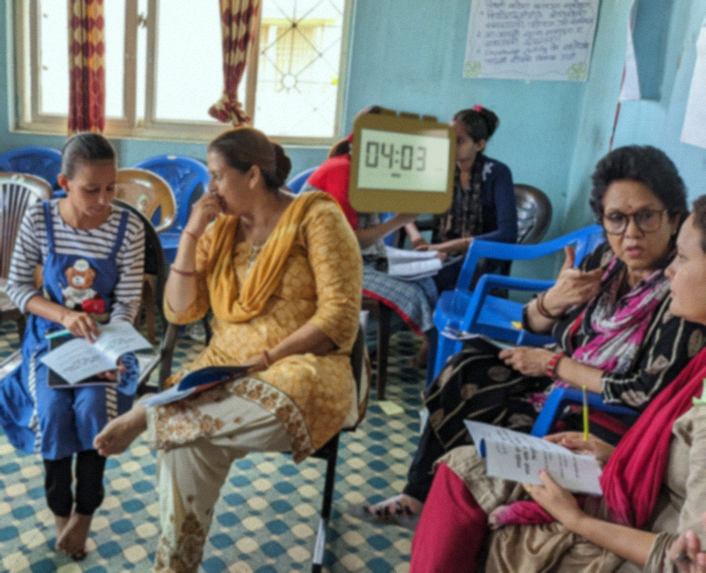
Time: 4h03
